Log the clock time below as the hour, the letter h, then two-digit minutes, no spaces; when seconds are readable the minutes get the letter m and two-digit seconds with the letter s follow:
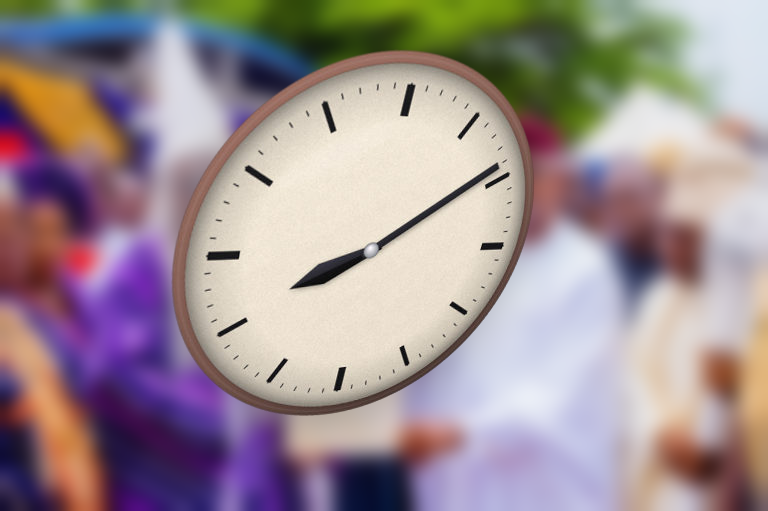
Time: 8h09
